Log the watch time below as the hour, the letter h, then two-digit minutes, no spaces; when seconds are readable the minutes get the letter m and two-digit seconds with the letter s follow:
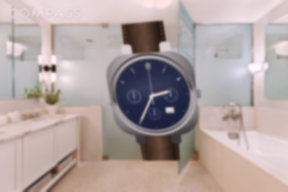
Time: 2h35
